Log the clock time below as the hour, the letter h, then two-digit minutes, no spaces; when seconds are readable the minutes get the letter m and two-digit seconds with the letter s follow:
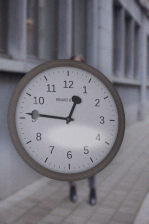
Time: 12h46
